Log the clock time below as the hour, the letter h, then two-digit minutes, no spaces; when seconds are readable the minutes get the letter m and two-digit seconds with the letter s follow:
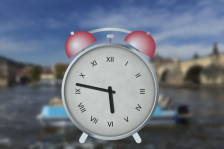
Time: 5h47
